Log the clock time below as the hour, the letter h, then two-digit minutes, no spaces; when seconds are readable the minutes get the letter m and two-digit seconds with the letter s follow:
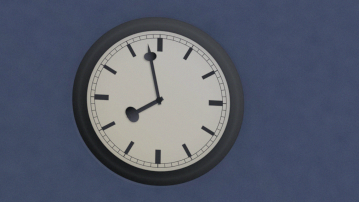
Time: 7h58
